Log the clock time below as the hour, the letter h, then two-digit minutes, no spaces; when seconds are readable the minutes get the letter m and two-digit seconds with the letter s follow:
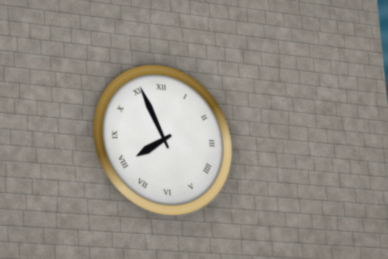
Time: 7h56
